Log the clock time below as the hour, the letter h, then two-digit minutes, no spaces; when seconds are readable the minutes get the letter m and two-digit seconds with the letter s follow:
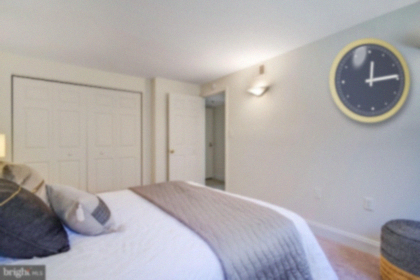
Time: 12h14
